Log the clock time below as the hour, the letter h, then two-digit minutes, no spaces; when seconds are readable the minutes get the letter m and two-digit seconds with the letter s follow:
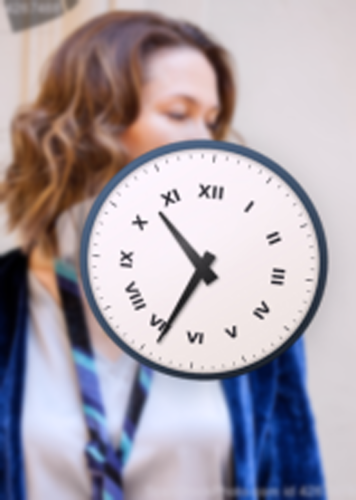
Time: 10h34
